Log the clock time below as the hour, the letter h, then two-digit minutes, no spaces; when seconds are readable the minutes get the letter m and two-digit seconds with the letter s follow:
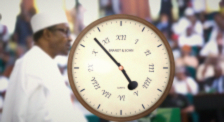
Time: 4h53
